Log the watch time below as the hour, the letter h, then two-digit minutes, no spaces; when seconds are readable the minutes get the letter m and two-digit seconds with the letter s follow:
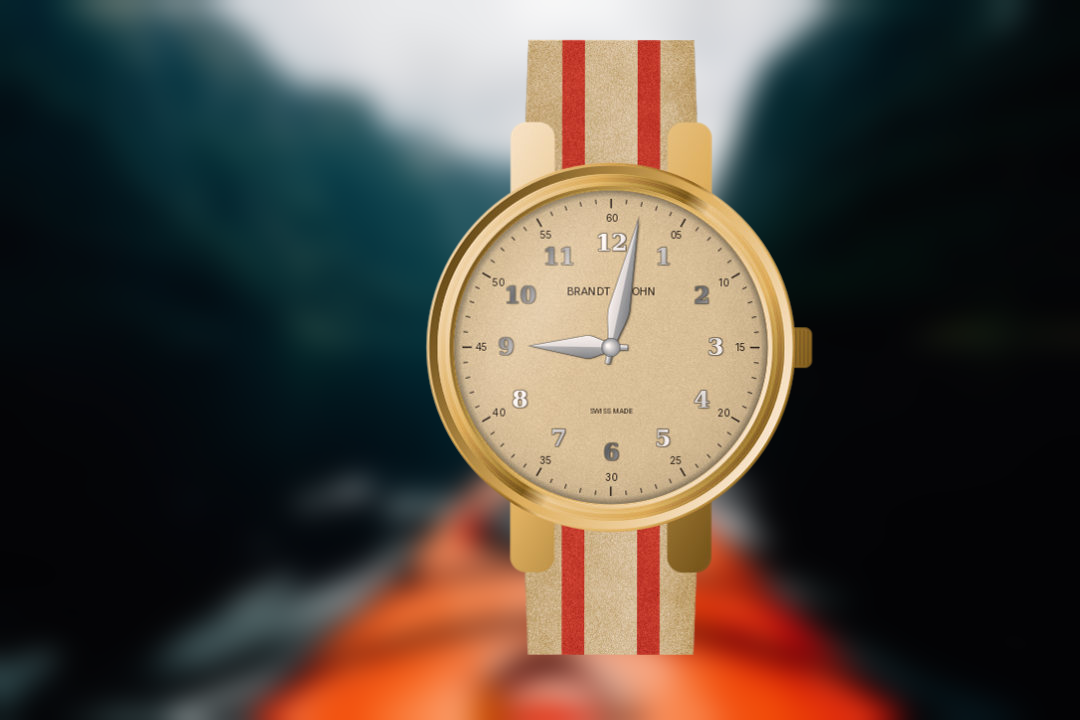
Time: 9h02
